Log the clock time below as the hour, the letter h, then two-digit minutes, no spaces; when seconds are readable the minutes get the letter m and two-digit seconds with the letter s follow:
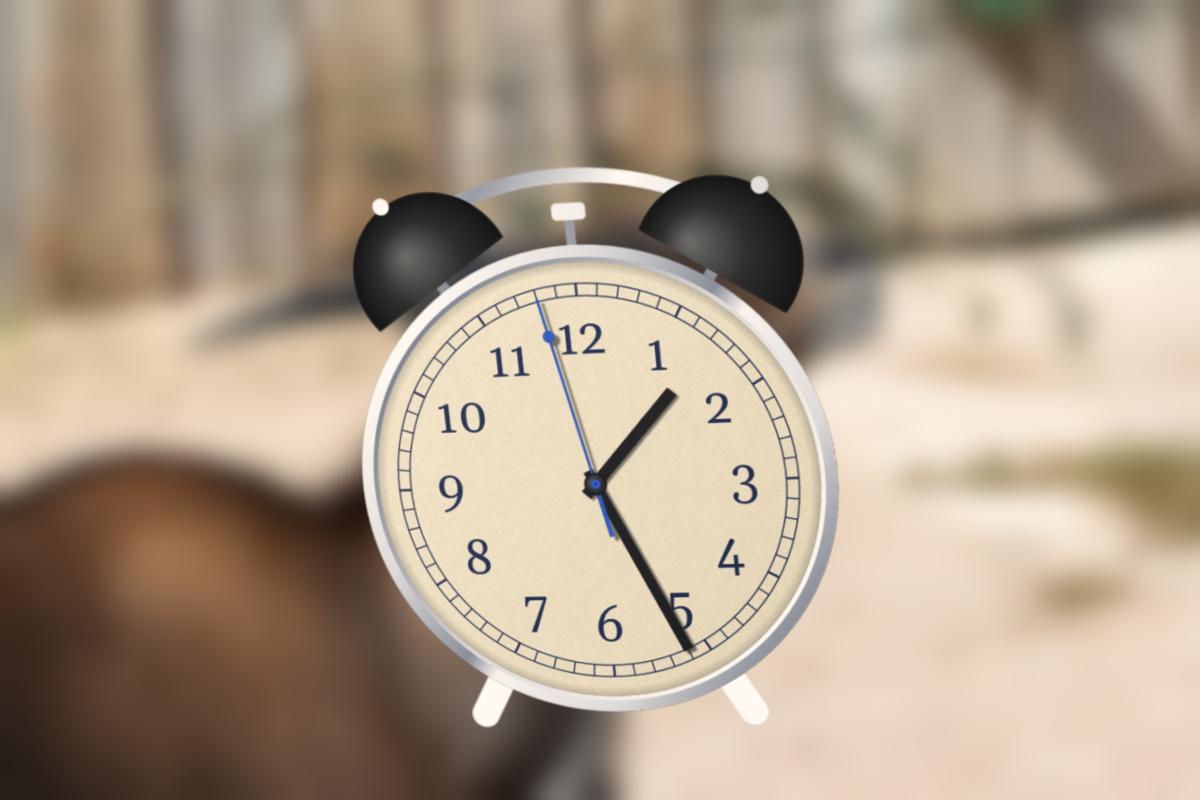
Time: 1h25m58s
